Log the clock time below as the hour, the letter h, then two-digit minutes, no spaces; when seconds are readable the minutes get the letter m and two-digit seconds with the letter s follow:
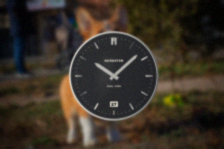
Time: 10h08
